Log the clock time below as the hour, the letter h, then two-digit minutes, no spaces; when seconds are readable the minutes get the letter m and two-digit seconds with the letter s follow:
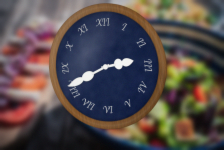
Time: 2h41
